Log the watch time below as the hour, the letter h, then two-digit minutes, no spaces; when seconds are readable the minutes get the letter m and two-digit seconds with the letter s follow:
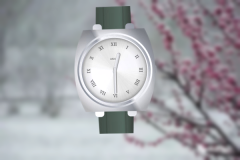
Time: 12h30
